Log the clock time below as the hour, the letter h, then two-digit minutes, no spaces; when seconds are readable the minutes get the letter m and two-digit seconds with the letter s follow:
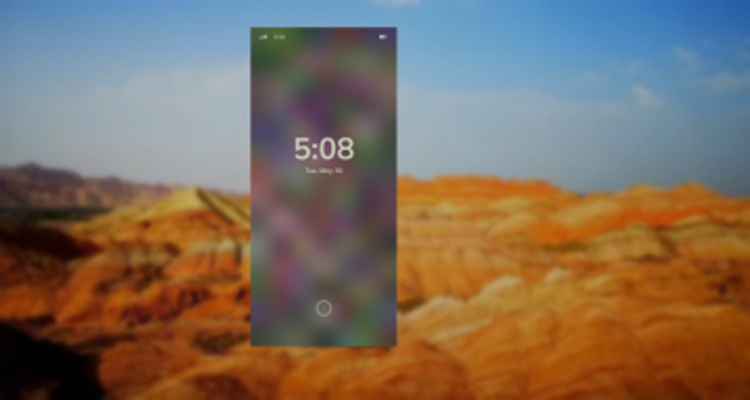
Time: 5h08
